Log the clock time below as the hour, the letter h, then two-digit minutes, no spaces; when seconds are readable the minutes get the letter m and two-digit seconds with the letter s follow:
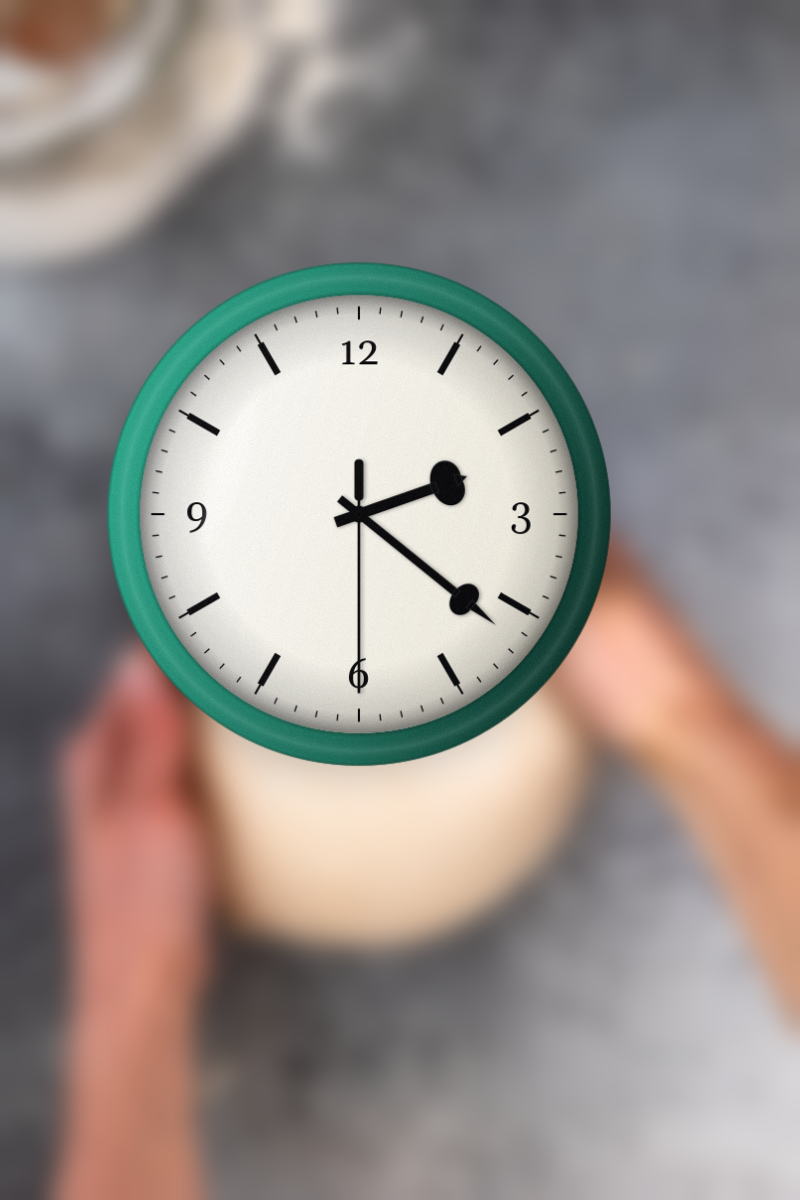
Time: 2h21m30s
